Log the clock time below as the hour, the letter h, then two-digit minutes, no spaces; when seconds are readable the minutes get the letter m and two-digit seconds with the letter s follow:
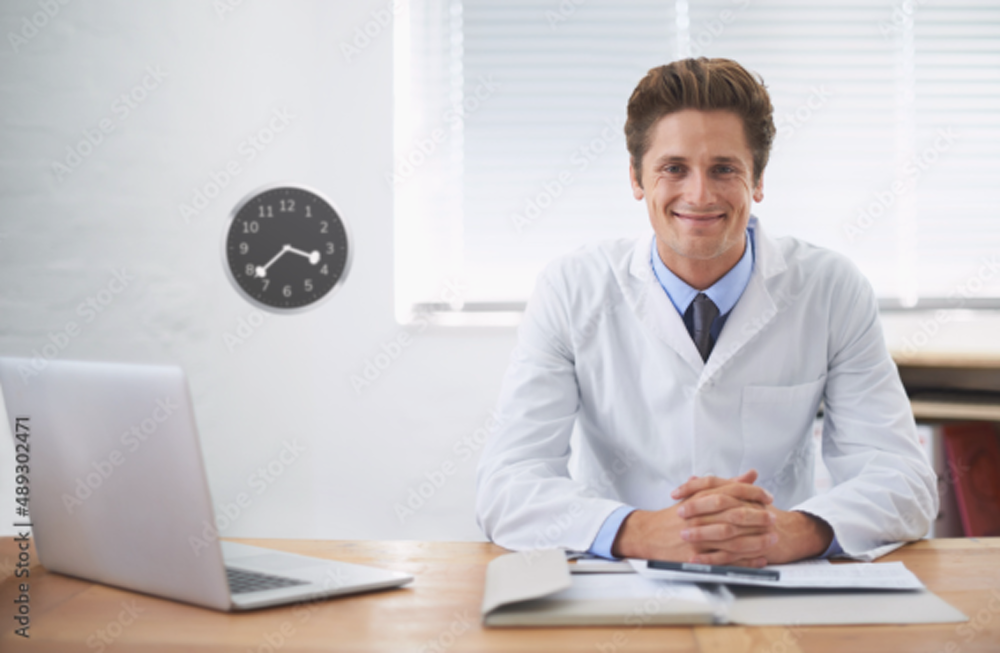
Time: 3h38
